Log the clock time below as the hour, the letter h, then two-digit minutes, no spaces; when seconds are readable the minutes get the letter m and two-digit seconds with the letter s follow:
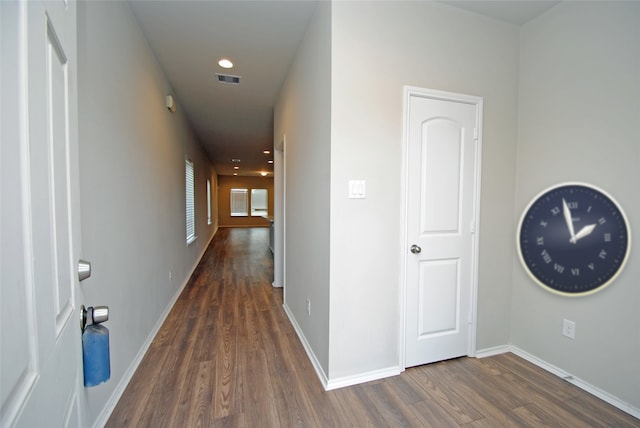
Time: 1h58
